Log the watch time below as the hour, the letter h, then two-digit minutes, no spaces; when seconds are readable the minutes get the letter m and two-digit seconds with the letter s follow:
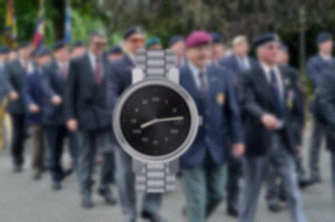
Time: 8h14
